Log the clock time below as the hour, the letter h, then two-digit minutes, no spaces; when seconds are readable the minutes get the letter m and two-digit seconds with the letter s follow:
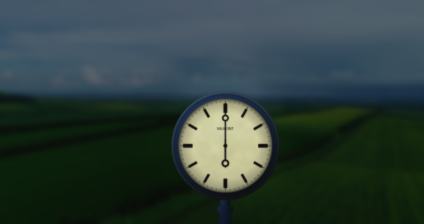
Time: 6h00
